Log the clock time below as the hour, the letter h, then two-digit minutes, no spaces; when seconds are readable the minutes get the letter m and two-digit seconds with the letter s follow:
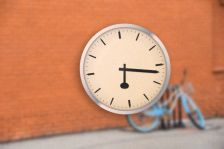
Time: 6h17
